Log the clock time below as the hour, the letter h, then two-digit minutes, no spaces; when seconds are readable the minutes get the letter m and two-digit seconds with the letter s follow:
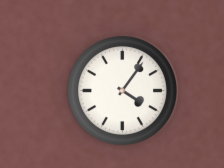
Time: 4h06
